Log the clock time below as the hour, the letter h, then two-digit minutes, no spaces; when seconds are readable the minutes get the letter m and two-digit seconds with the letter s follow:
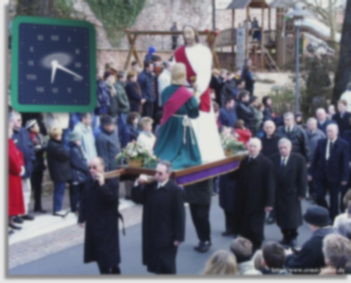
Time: 6h19
